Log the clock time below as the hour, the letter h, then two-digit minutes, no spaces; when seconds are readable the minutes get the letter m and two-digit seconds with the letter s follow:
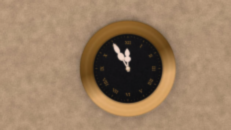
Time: 11h55
